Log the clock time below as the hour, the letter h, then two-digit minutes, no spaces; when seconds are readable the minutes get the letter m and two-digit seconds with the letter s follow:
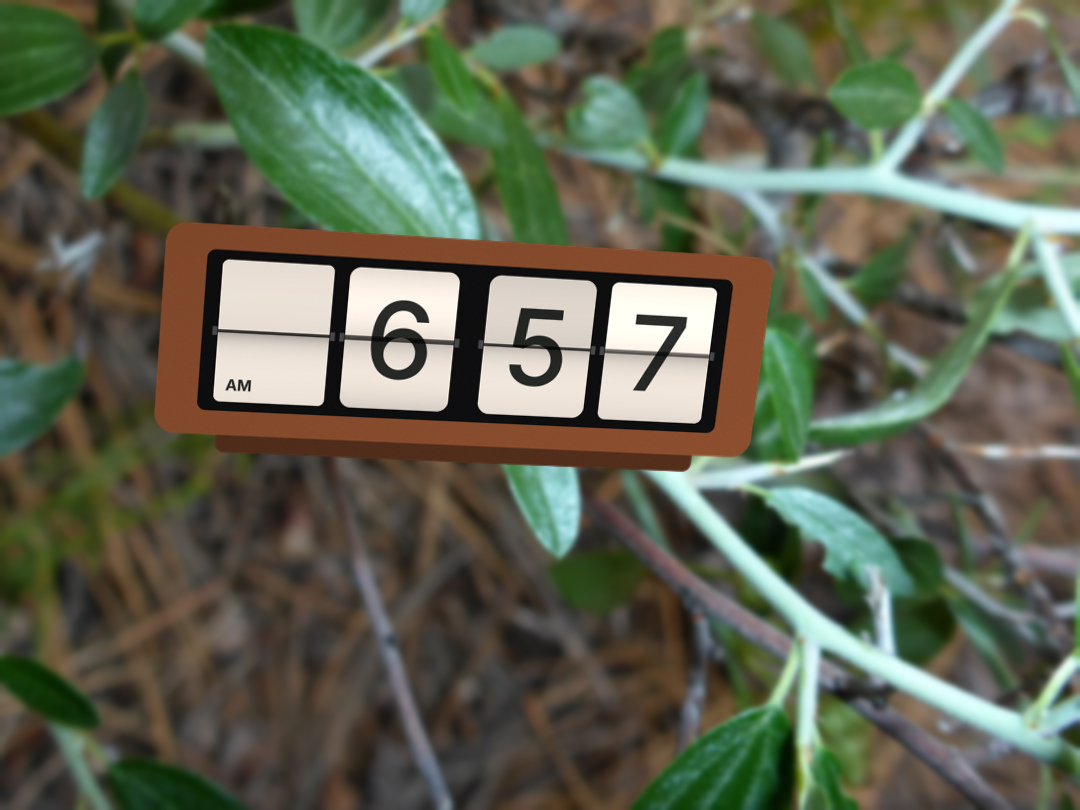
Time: 6h57
